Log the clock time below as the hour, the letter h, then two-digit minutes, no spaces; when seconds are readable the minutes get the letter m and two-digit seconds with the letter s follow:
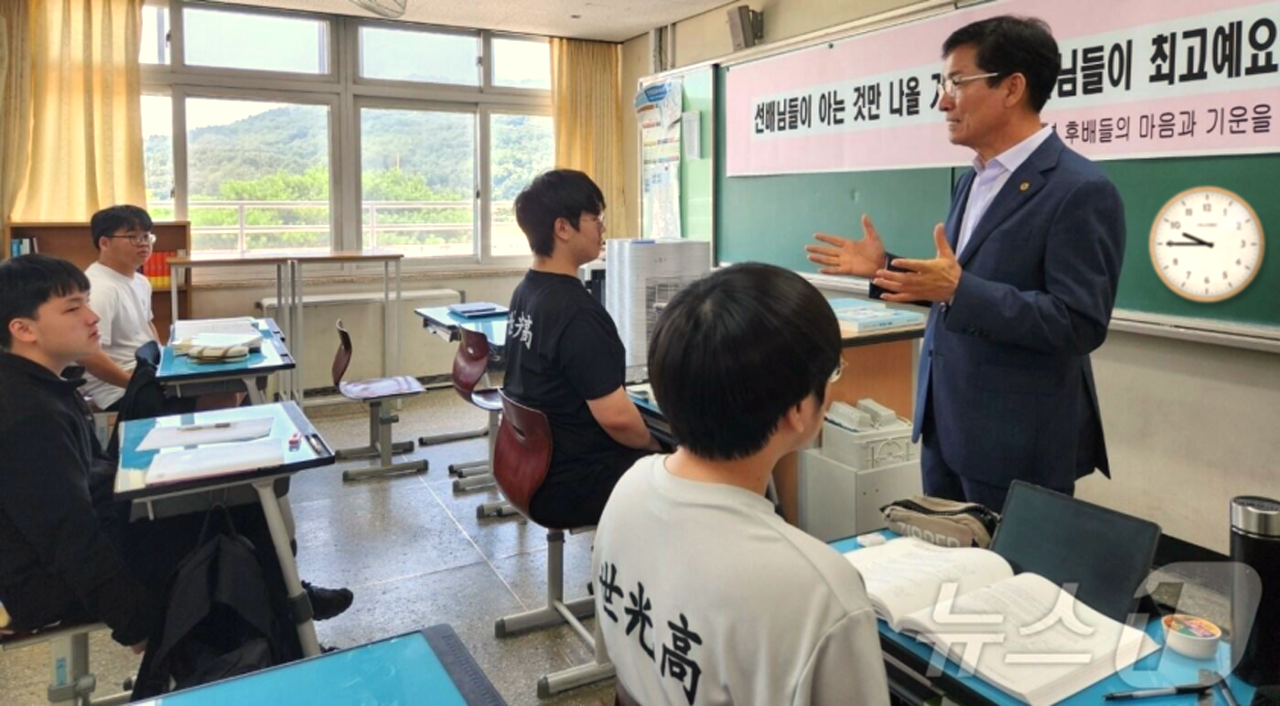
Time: 9h45
